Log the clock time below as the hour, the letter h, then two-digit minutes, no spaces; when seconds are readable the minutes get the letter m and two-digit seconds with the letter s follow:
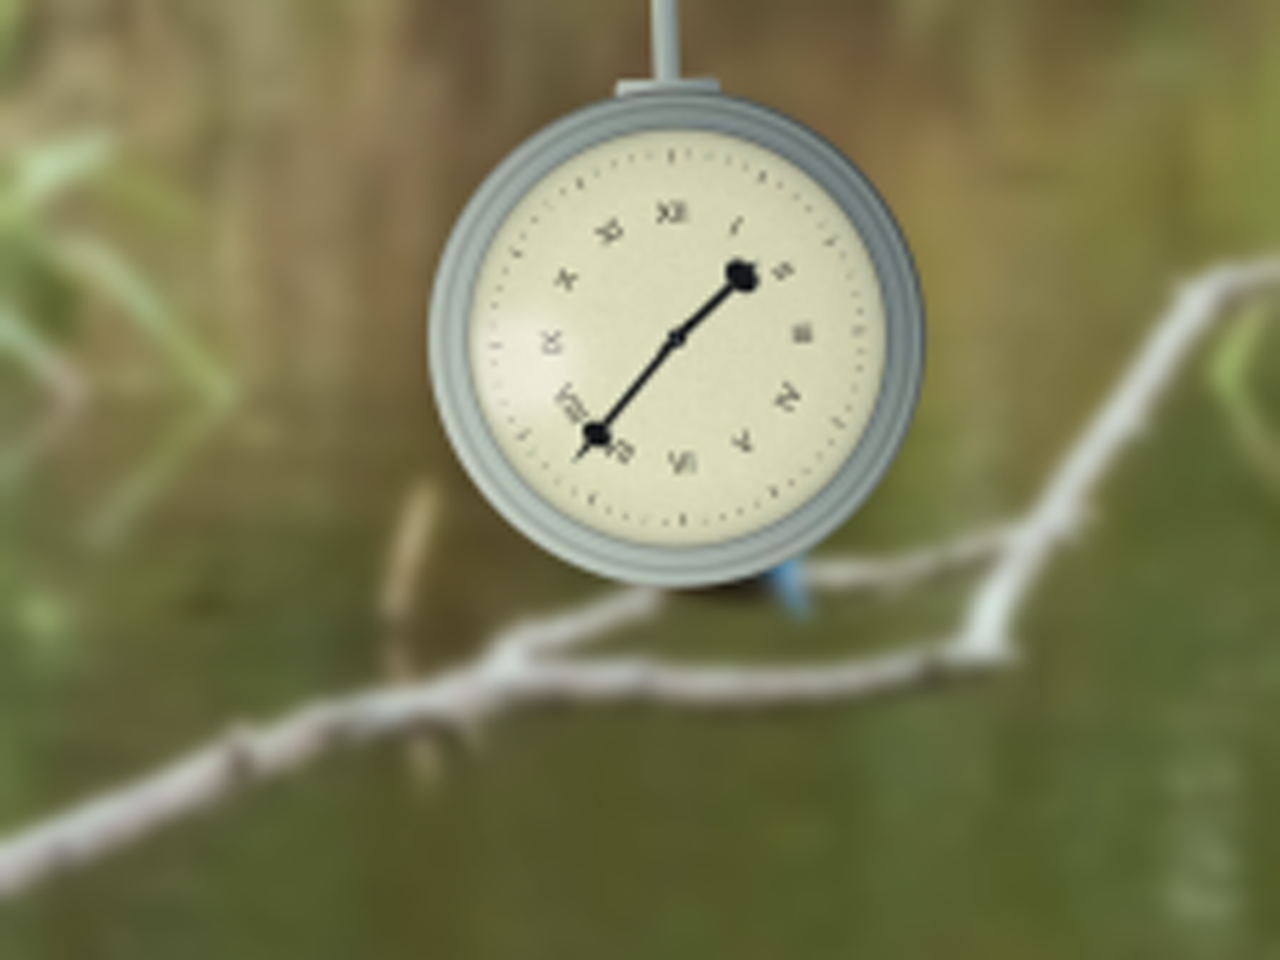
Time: 1h37
